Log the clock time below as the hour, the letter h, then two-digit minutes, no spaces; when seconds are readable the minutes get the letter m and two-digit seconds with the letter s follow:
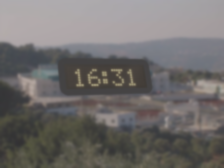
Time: 16h31
